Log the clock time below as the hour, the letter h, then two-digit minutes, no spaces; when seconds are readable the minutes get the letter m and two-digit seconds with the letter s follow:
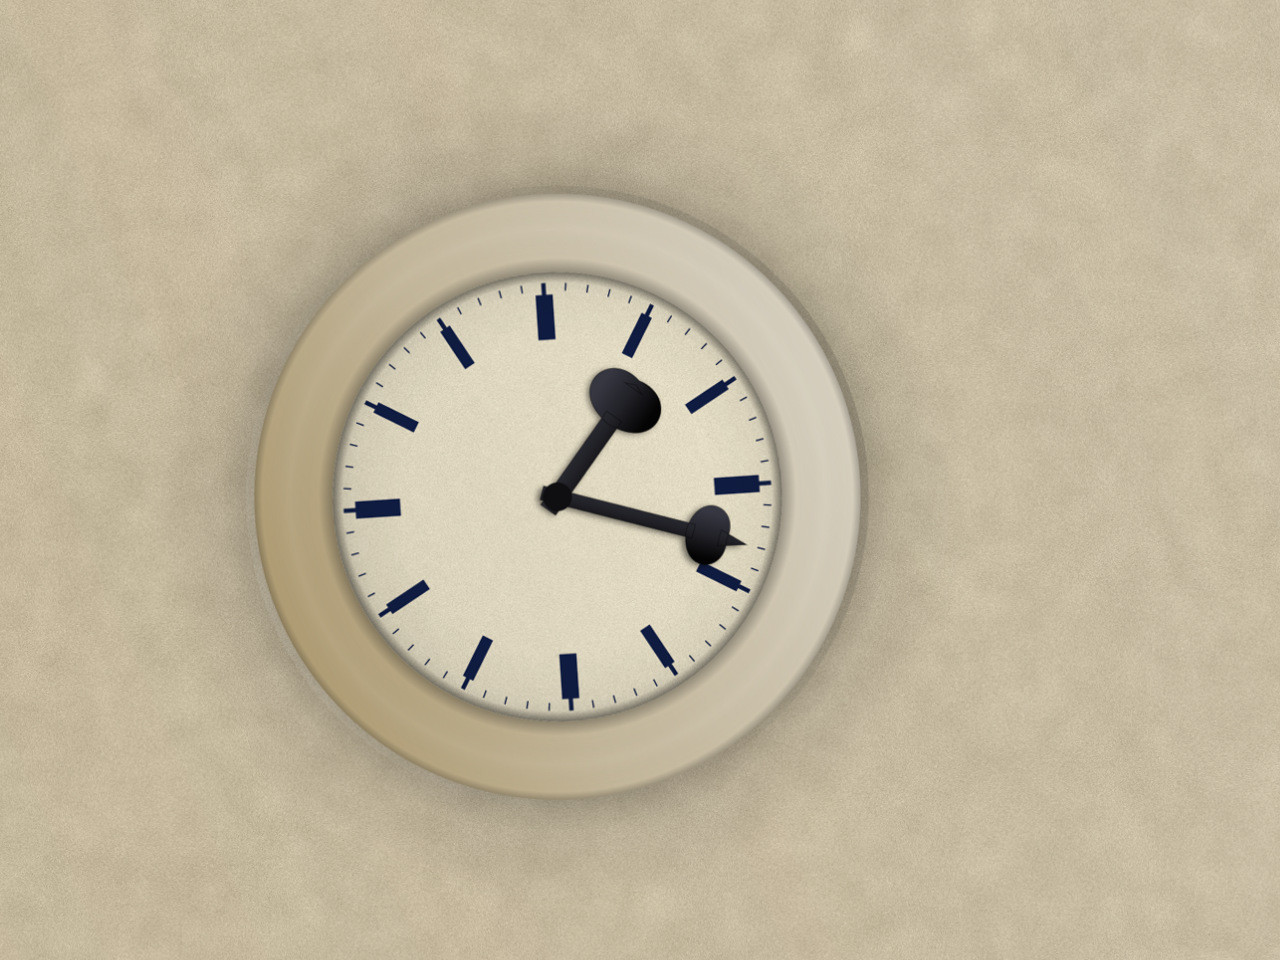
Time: 1h18
